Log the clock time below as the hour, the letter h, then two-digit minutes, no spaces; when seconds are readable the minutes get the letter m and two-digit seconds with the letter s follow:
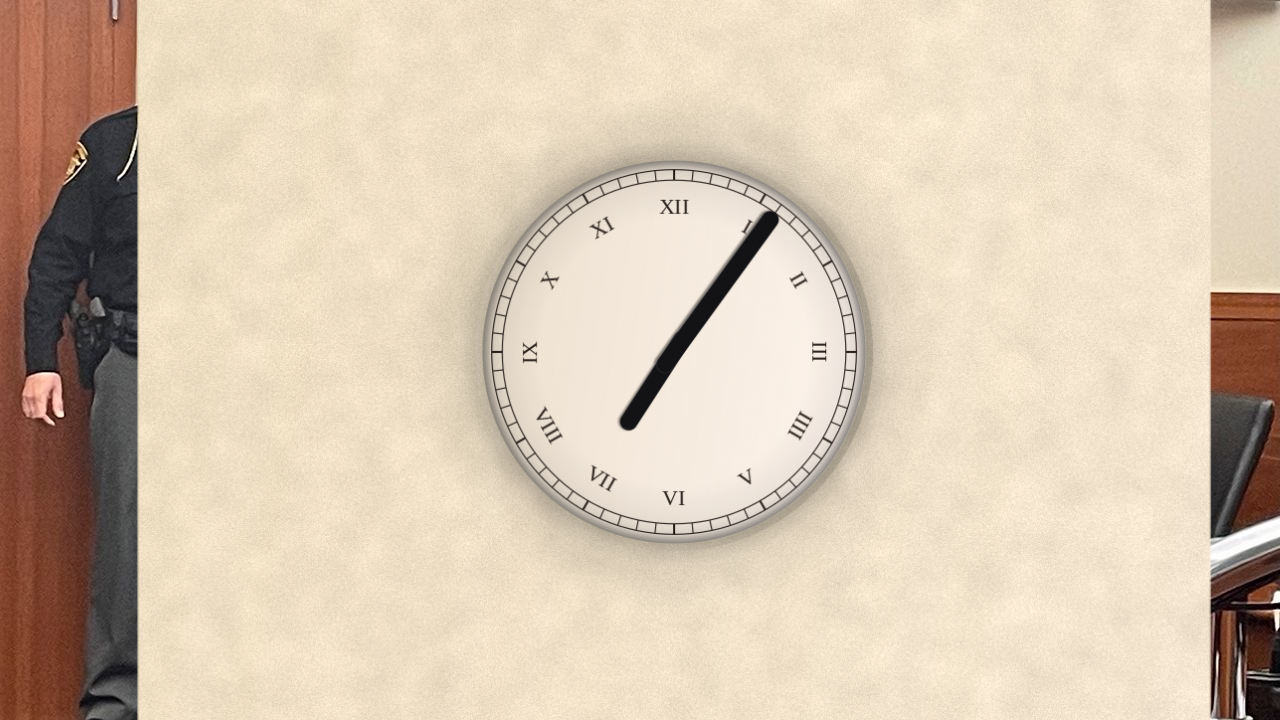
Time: 7h06
